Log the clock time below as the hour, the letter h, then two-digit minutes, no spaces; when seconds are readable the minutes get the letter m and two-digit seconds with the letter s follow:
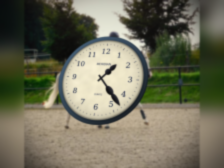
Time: 1h23
